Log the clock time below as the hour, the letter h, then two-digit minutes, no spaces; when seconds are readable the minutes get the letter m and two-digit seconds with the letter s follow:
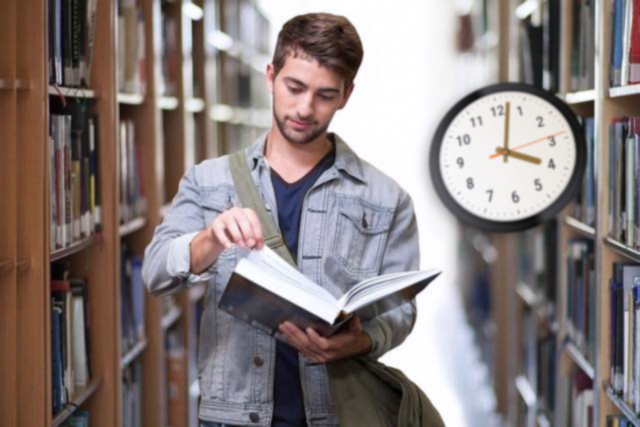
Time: 4h02m14s
